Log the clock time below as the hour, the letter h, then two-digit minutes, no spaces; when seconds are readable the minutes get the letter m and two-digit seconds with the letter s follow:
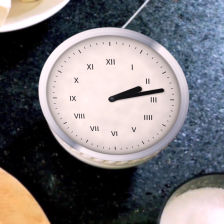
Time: 2h13
